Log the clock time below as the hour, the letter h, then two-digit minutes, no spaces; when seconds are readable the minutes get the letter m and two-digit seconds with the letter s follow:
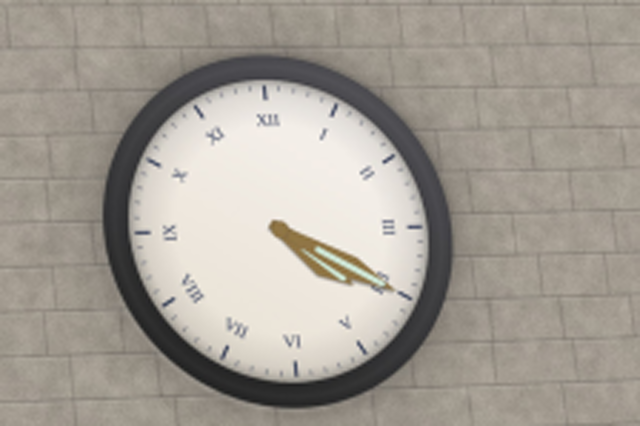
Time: 4h20
